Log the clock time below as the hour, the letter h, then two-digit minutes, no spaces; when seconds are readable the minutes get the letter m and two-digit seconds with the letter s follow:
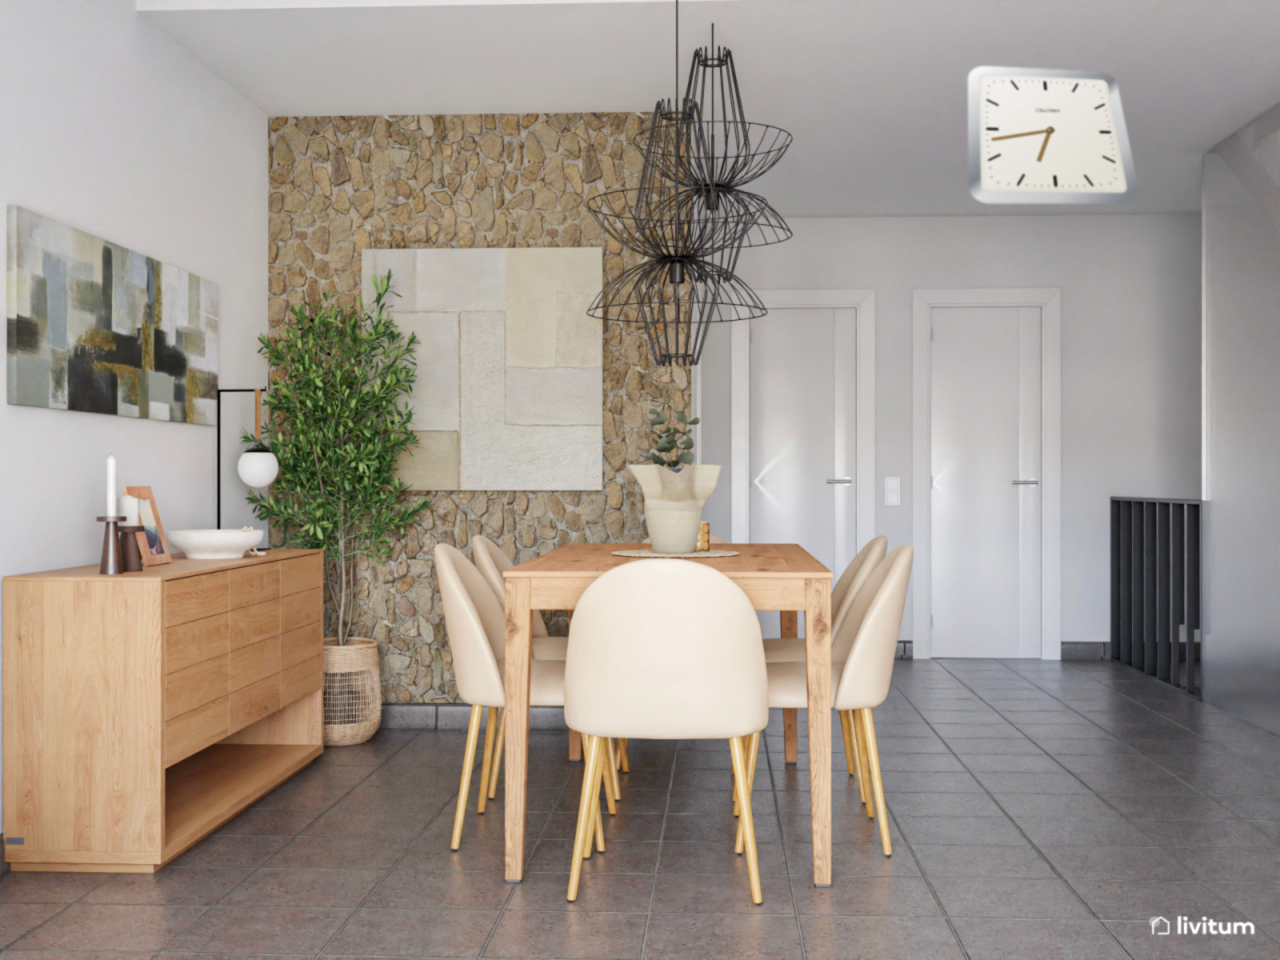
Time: 6h43
